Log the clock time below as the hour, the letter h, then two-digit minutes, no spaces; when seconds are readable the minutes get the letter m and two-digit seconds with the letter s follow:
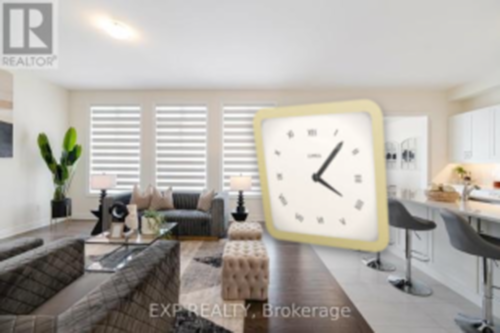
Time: 4h07
